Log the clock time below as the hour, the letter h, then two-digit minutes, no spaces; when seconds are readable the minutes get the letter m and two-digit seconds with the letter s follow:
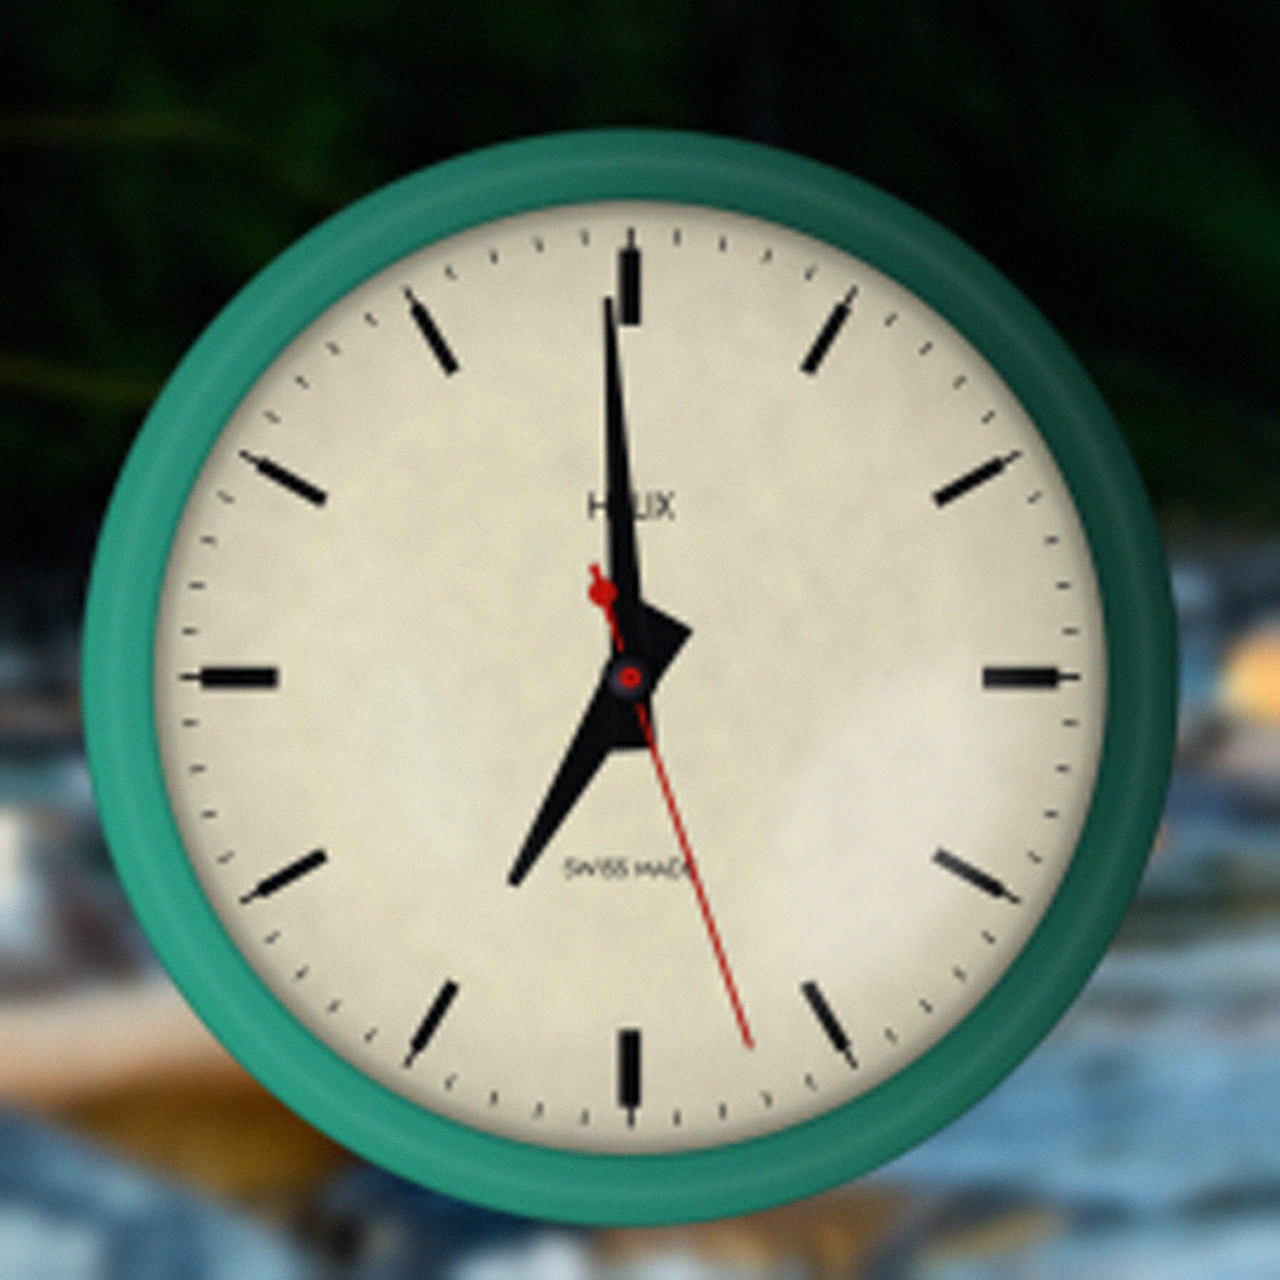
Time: 6h59m27s
